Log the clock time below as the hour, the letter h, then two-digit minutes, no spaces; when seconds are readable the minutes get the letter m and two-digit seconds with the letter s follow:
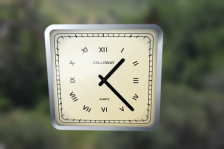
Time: 1h23
